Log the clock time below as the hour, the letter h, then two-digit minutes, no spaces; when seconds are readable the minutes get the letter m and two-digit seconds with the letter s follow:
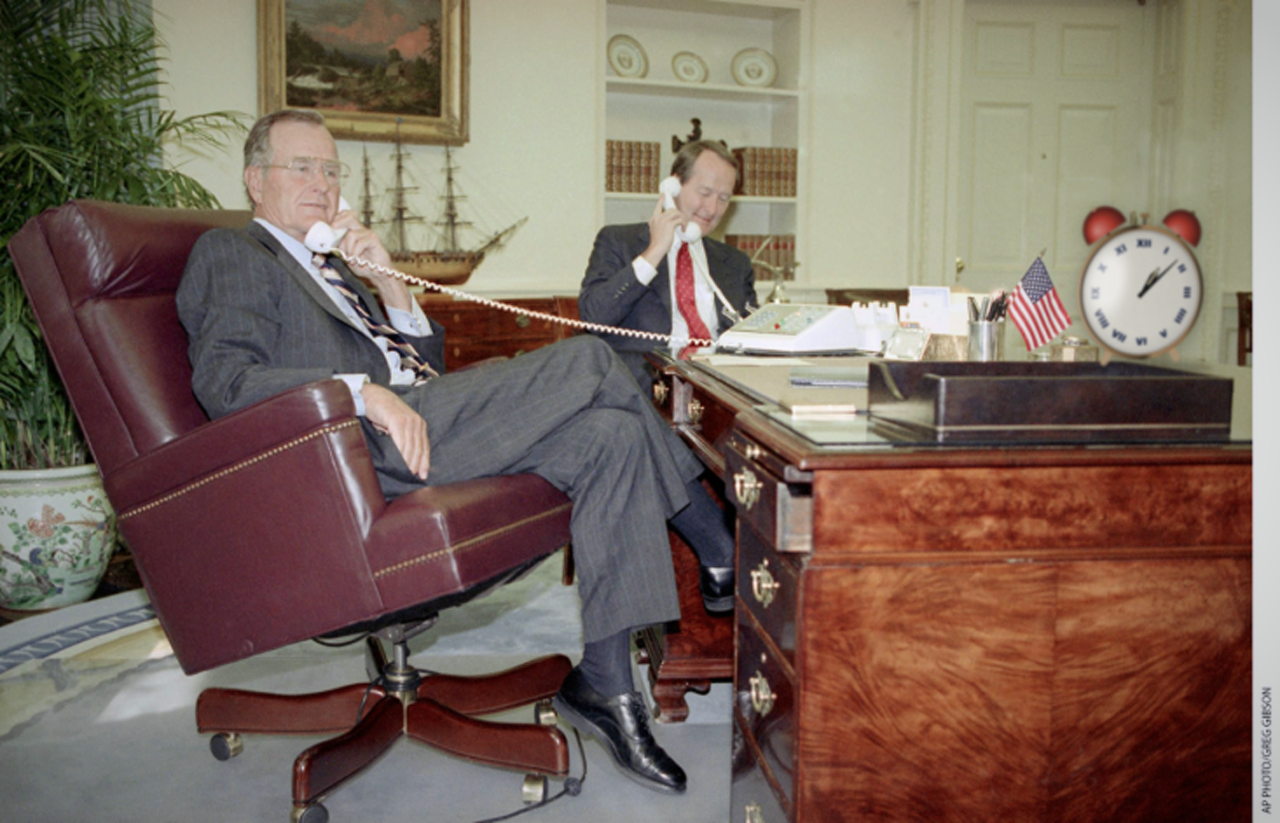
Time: 1h08
